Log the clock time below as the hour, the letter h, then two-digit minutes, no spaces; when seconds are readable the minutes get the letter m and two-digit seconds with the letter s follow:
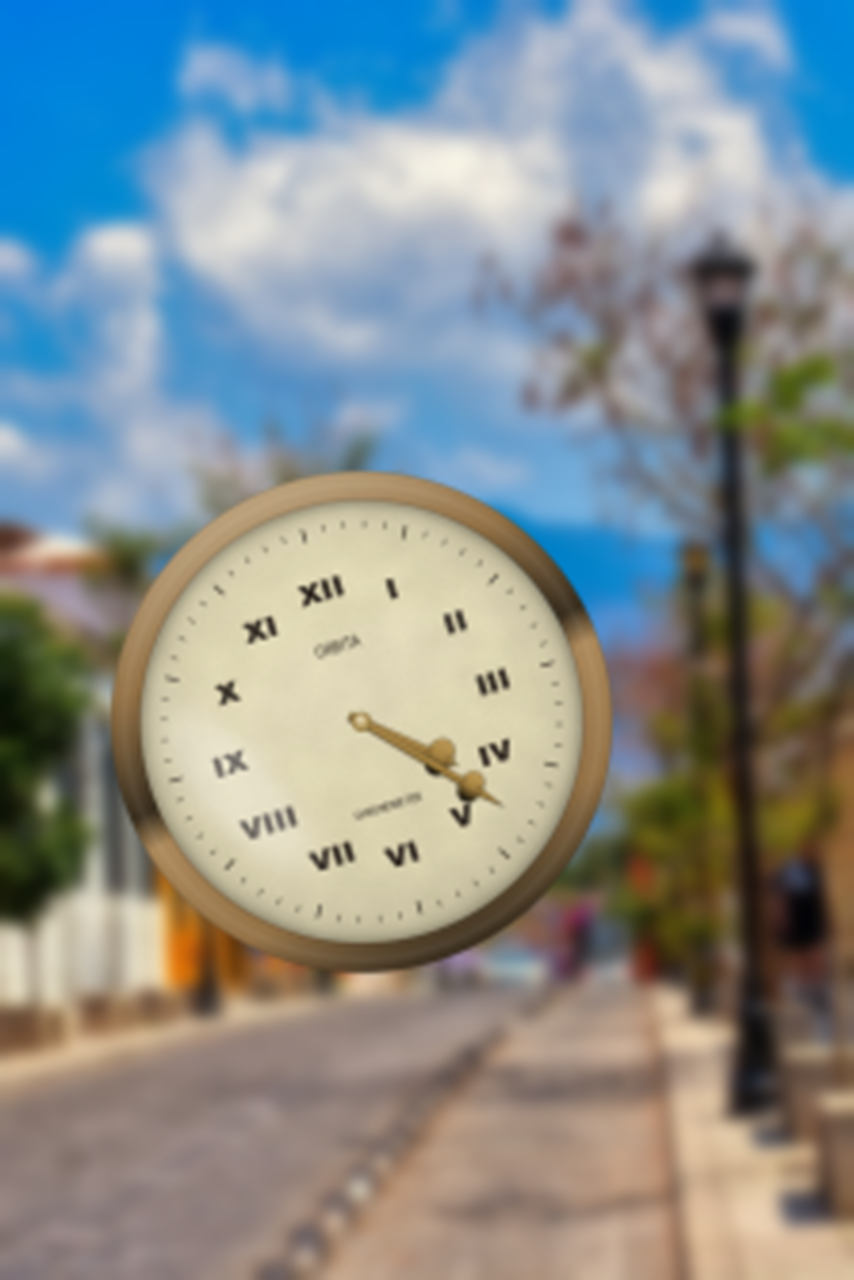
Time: 4h23
